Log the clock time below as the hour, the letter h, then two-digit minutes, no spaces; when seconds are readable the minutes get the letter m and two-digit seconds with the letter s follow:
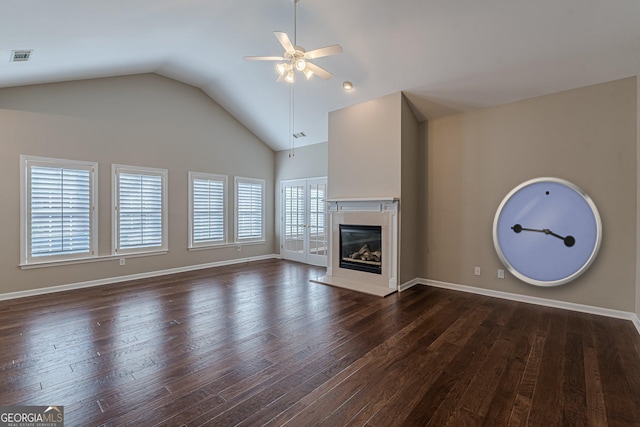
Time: 3h46
